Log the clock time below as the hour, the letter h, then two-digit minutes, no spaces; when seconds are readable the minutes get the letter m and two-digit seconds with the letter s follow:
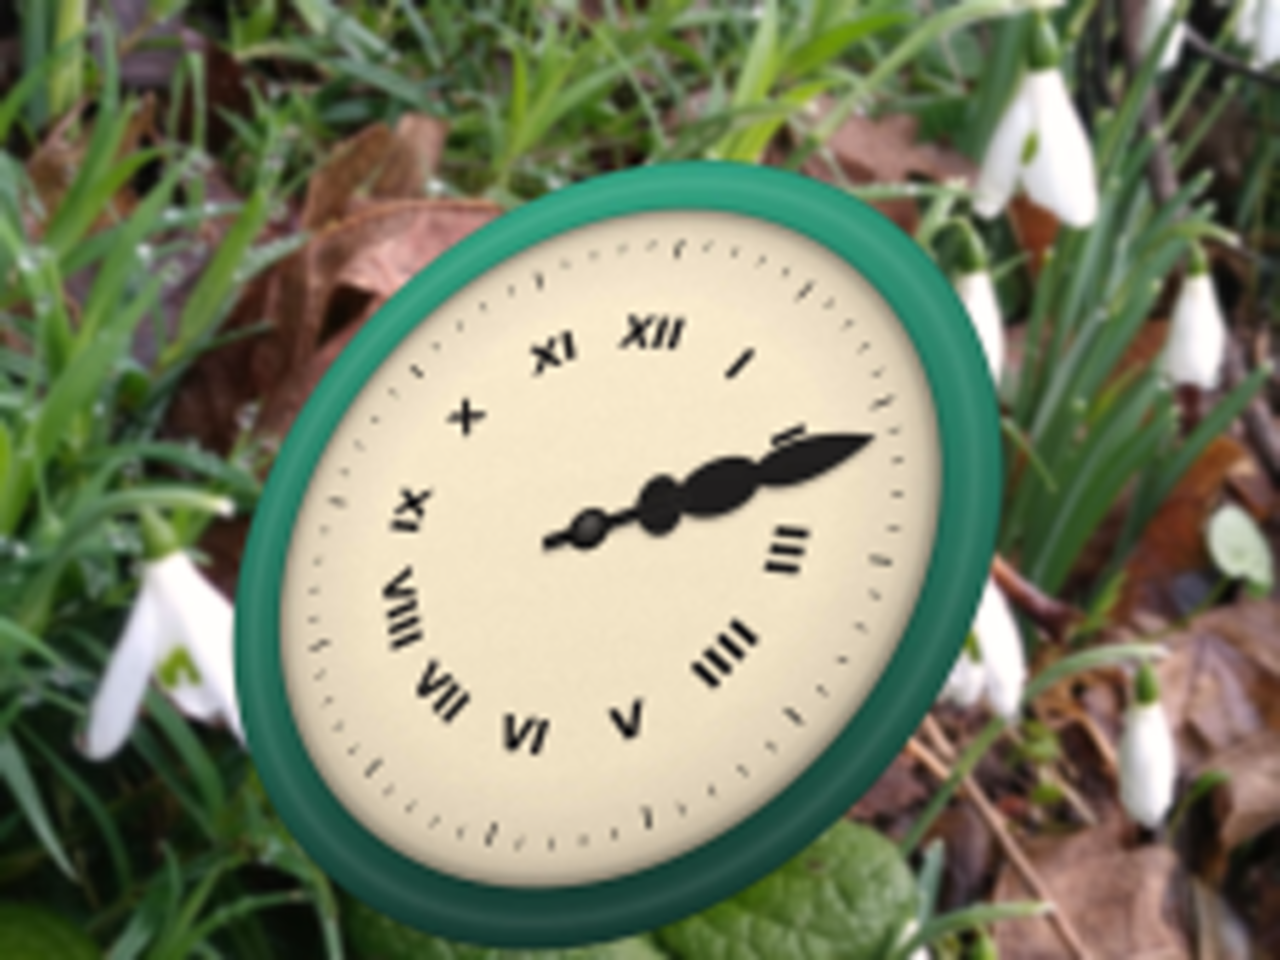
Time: 2h11
